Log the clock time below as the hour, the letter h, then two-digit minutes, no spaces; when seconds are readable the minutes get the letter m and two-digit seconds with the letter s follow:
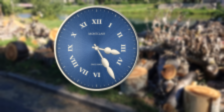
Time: 3h25
